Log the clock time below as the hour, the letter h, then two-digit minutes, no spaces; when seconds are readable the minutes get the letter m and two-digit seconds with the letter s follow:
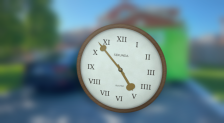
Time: 4h53
